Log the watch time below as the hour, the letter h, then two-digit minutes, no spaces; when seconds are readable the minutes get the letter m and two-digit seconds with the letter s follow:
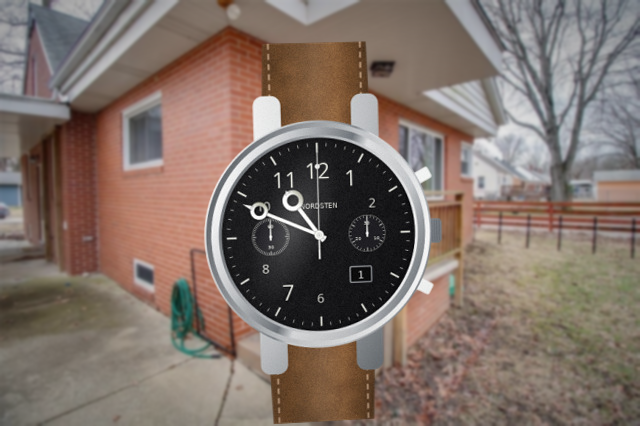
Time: 10h49
